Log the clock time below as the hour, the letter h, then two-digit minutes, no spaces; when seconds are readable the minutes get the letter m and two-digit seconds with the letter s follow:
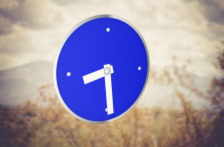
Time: 8h29
